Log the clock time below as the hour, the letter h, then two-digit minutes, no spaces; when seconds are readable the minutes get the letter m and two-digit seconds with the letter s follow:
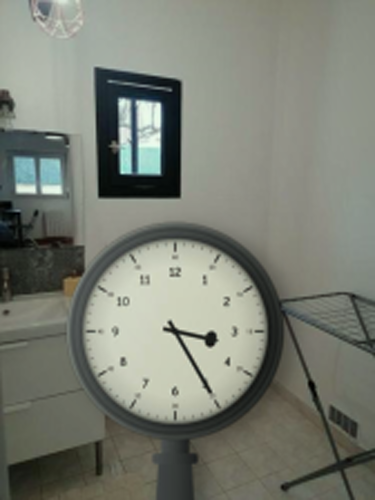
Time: 3h25
